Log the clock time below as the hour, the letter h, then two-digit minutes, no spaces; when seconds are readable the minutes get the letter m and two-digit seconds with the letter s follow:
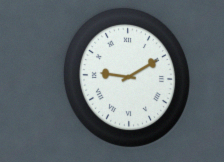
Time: 9h10
